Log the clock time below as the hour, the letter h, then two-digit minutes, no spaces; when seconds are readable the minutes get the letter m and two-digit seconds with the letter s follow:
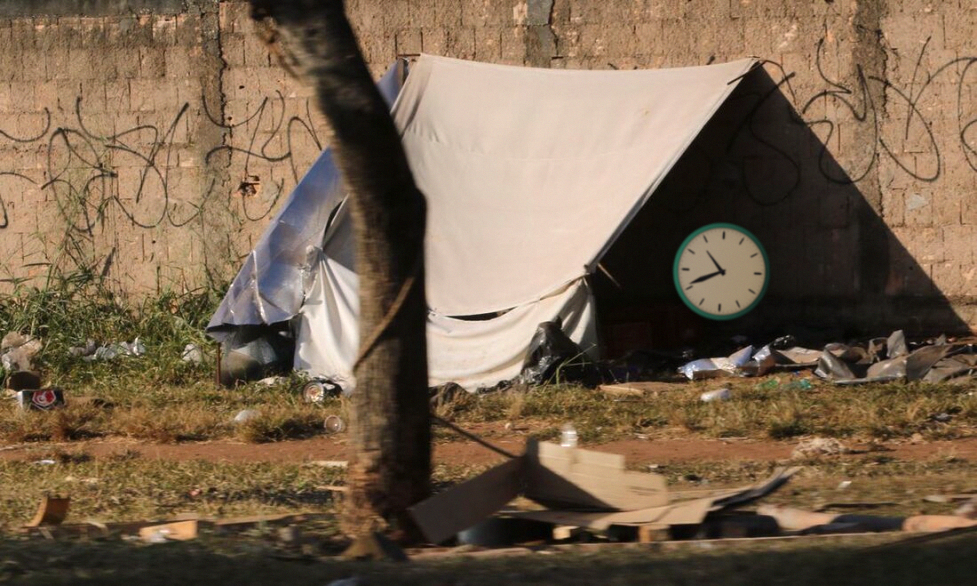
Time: 10h41
